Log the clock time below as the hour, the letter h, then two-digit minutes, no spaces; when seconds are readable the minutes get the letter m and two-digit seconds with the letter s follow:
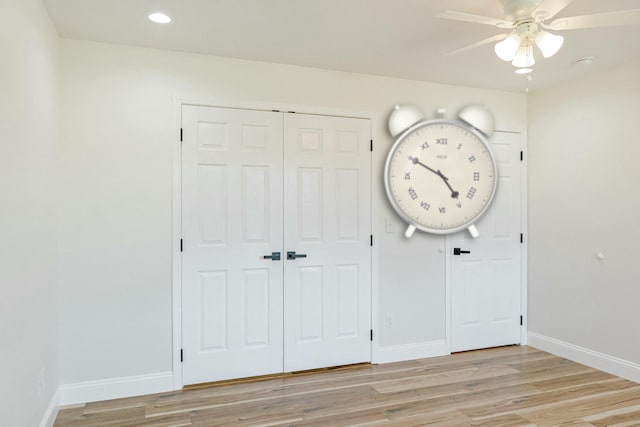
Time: 4h50
